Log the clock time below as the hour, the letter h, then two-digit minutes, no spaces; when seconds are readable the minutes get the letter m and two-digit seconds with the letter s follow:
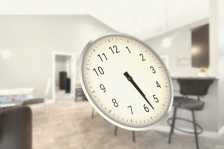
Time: 5h28
